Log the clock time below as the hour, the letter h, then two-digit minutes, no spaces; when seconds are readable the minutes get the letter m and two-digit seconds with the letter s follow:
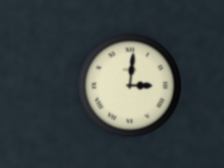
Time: 3h01
